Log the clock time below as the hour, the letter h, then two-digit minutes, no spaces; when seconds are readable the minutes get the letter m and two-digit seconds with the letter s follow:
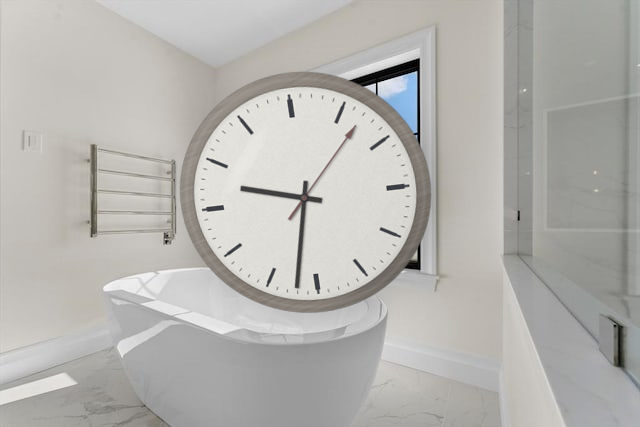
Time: 9h32m07s
